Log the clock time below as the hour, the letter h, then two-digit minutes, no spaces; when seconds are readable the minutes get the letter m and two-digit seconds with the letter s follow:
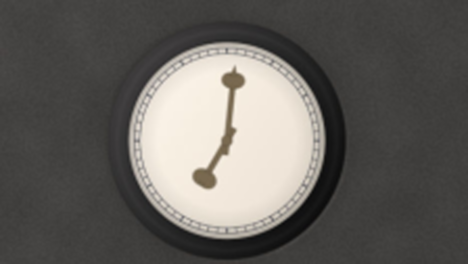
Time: 7h01
